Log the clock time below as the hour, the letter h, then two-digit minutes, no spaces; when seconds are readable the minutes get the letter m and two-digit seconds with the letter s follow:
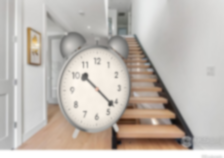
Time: 10h22
